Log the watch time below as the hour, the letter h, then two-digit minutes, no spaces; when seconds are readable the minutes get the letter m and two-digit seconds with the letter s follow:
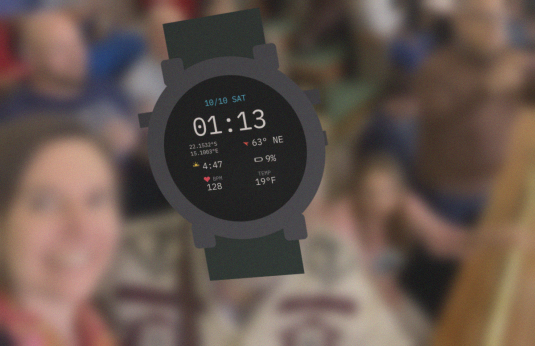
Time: 1h13
